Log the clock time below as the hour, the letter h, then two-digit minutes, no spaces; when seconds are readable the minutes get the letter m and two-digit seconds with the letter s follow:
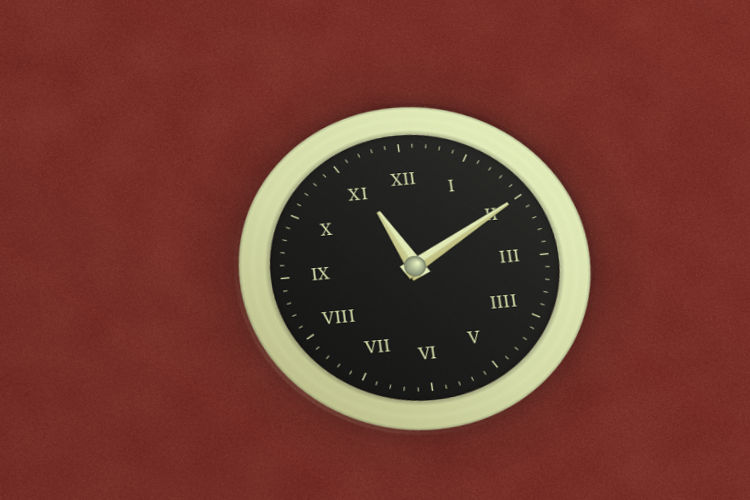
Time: 11h10
